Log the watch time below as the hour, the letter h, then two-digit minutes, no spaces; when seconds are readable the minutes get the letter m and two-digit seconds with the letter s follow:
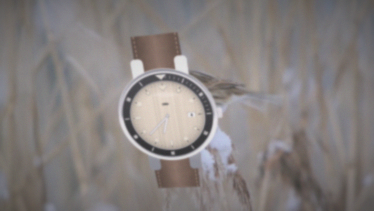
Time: 6h38
